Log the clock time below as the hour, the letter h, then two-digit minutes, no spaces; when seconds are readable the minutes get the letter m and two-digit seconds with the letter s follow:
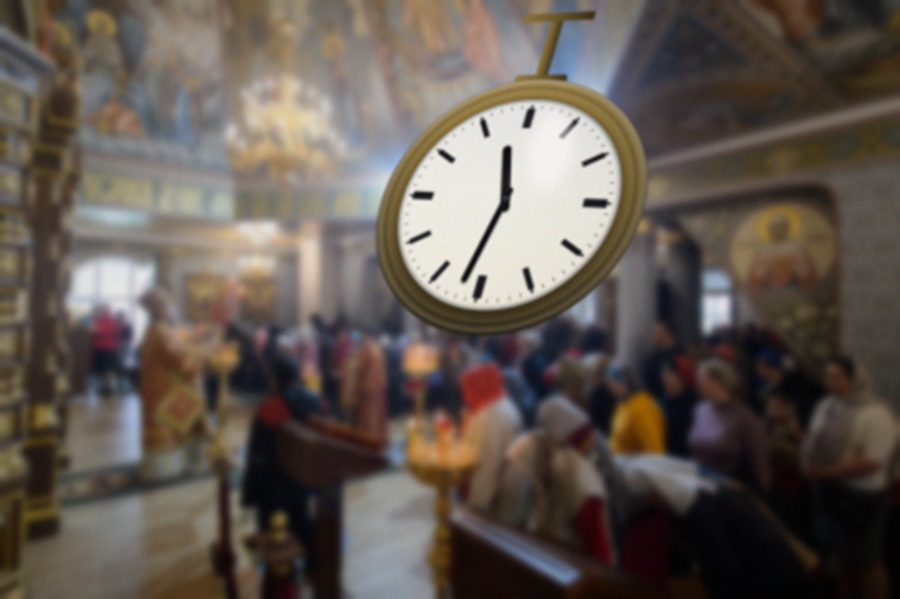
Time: 11h32
